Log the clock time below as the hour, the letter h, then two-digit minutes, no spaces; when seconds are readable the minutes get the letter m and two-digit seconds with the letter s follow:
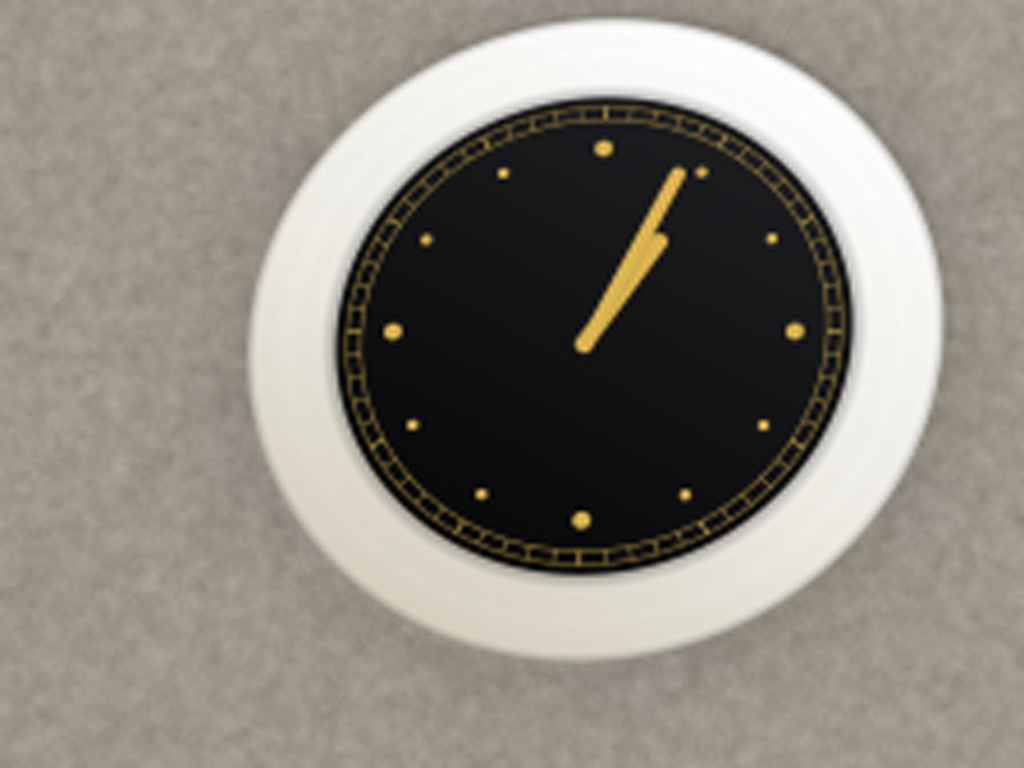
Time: 1h04
